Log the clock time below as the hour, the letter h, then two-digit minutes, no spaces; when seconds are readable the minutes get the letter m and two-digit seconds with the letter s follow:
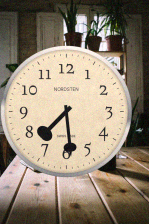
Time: 7h29
